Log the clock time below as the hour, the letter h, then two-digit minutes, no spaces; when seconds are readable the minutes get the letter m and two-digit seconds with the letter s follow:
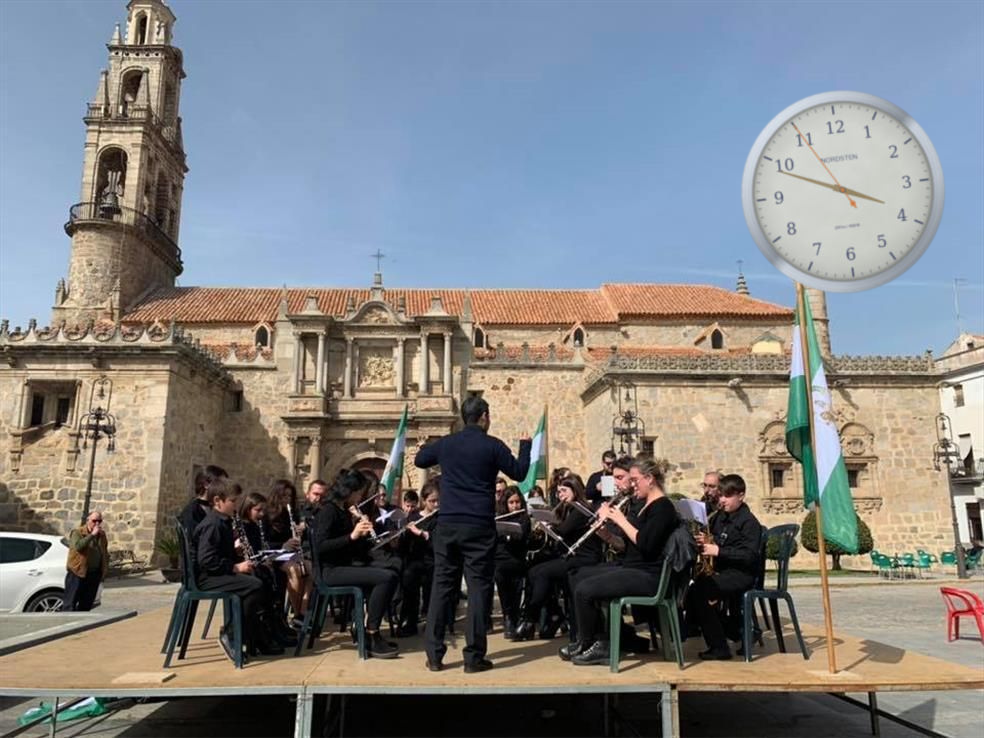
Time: 3h48m55s
